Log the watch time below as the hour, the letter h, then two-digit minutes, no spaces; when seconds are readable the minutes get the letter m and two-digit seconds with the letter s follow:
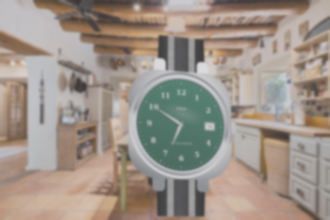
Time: 6h50
